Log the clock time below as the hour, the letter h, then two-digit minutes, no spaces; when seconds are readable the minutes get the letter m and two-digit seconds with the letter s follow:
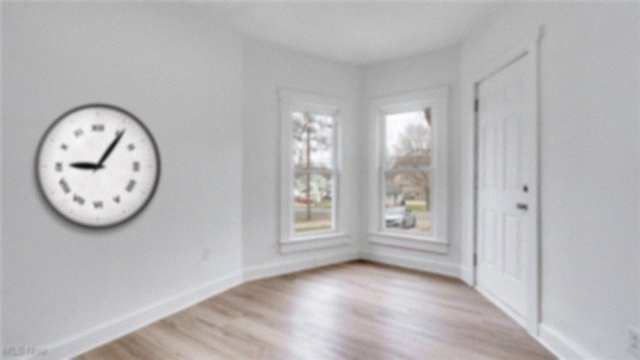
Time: 9h06
